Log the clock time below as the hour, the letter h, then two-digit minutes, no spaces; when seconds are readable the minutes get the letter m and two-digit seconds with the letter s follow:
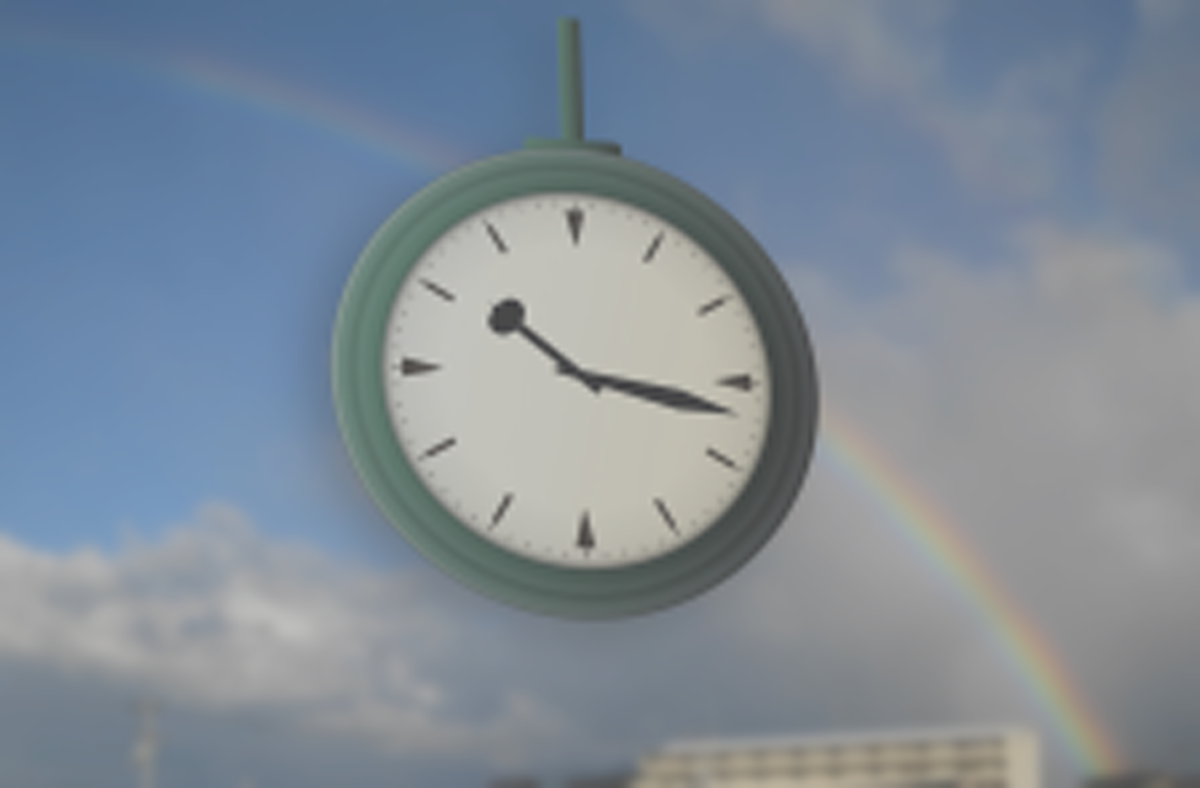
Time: 10h17
